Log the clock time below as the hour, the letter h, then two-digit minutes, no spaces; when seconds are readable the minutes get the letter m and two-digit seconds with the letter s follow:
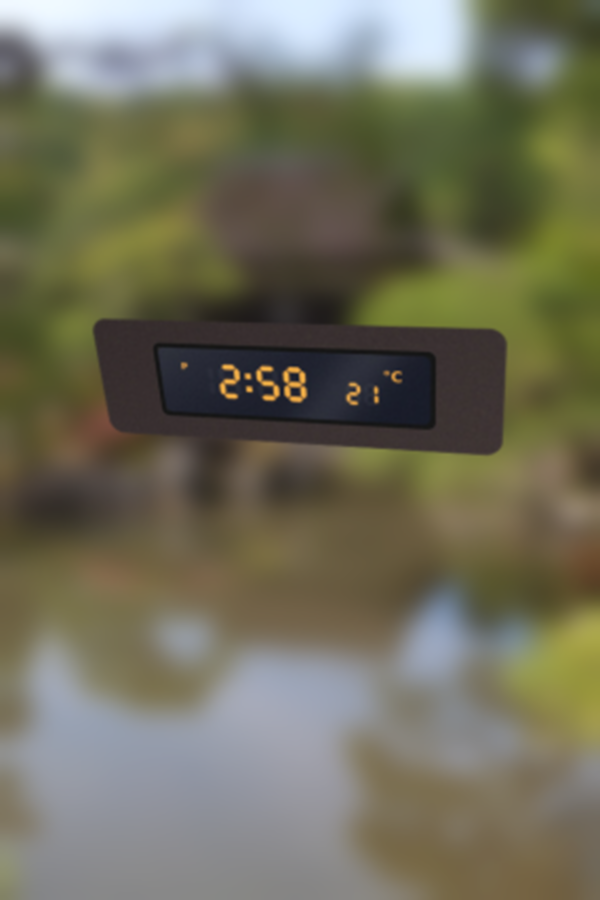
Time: 2h58
